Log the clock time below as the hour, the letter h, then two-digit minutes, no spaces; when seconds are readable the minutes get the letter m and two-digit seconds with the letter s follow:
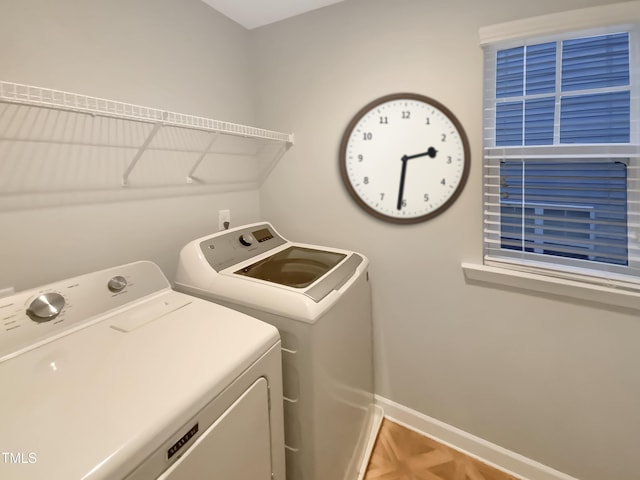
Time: 2h31
